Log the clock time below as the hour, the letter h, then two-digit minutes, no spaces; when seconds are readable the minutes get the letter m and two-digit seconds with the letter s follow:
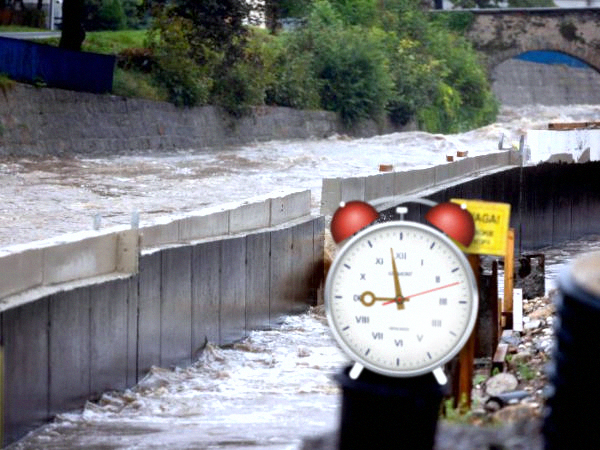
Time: 8h58m12s
